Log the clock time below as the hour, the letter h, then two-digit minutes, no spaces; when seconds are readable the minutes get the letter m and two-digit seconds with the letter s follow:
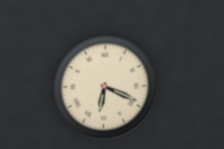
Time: 6h19
